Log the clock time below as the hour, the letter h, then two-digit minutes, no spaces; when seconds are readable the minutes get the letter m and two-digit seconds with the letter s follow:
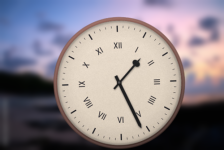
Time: 1h26
